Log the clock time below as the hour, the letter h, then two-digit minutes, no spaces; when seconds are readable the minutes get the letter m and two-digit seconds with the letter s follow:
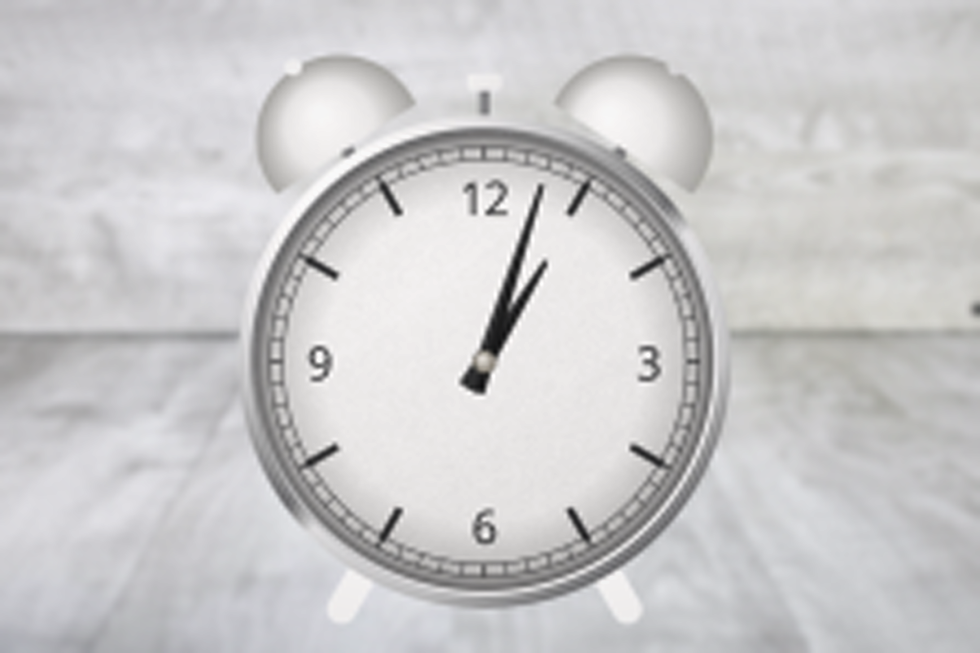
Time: 1h03
